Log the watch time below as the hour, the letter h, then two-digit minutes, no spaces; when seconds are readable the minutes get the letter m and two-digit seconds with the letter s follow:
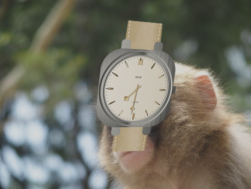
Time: 7h31
